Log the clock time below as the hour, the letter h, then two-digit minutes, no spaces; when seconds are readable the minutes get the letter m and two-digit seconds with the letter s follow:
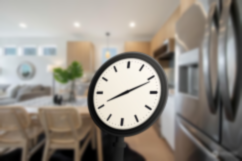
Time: 8h11
